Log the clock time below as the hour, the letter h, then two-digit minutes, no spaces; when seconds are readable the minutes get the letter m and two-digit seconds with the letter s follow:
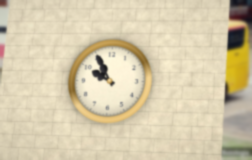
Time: 9h55
